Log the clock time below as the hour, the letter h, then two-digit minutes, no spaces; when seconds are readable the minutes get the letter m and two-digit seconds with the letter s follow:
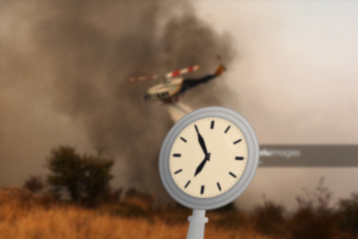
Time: 6h55
